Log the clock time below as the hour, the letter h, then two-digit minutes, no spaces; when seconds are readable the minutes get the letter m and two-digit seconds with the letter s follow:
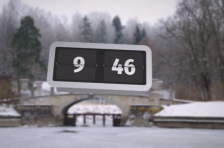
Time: 9h46
